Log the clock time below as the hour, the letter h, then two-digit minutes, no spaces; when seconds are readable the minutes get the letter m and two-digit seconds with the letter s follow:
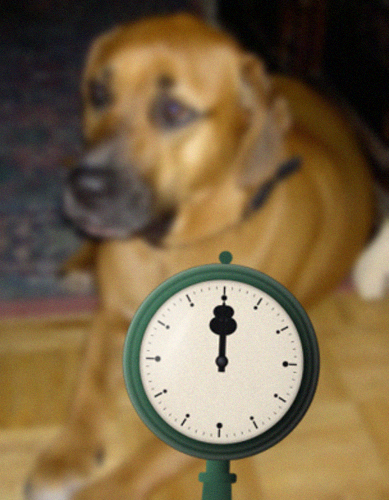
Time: 12h00
